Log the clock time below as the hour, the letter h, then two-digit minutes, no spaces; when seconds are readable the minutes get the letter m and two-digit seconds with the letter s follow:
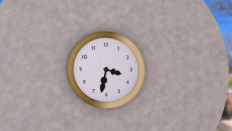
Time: 3h32
